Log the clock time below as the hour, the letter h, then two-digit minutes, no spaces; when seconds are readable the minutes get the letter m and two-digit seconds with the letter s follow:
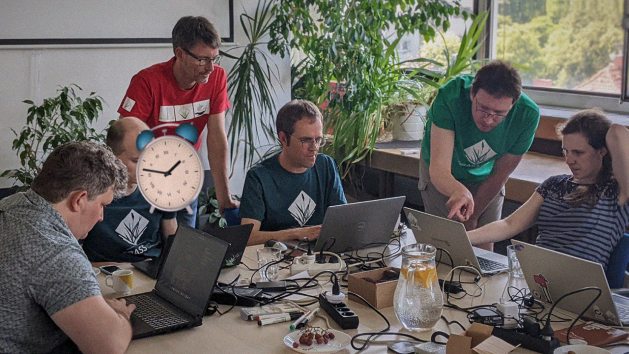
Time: 1h47
